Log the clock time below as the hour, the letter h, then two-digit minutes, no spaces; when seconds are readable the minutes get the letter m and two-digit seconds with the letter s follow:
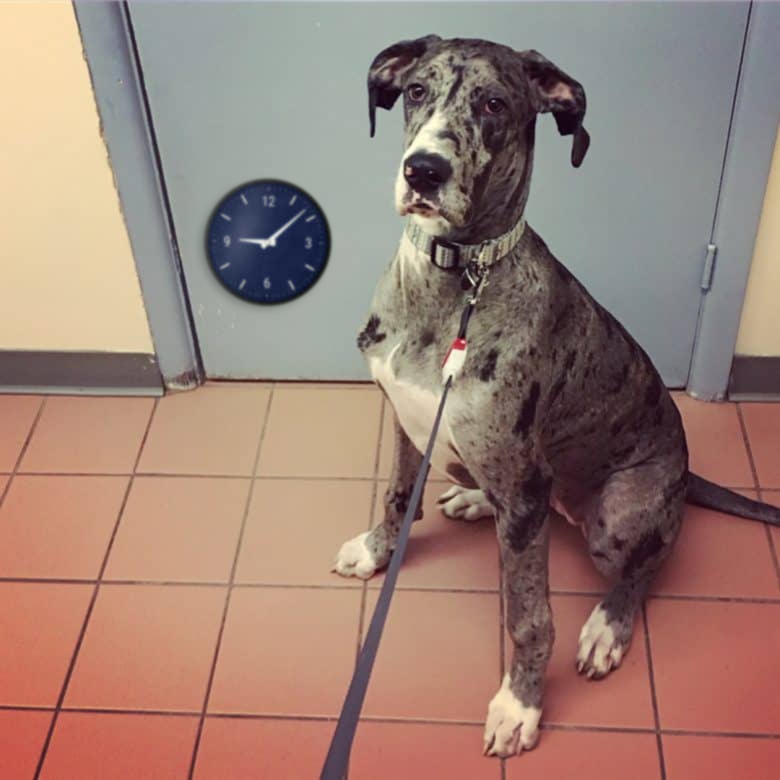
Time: 9h08
